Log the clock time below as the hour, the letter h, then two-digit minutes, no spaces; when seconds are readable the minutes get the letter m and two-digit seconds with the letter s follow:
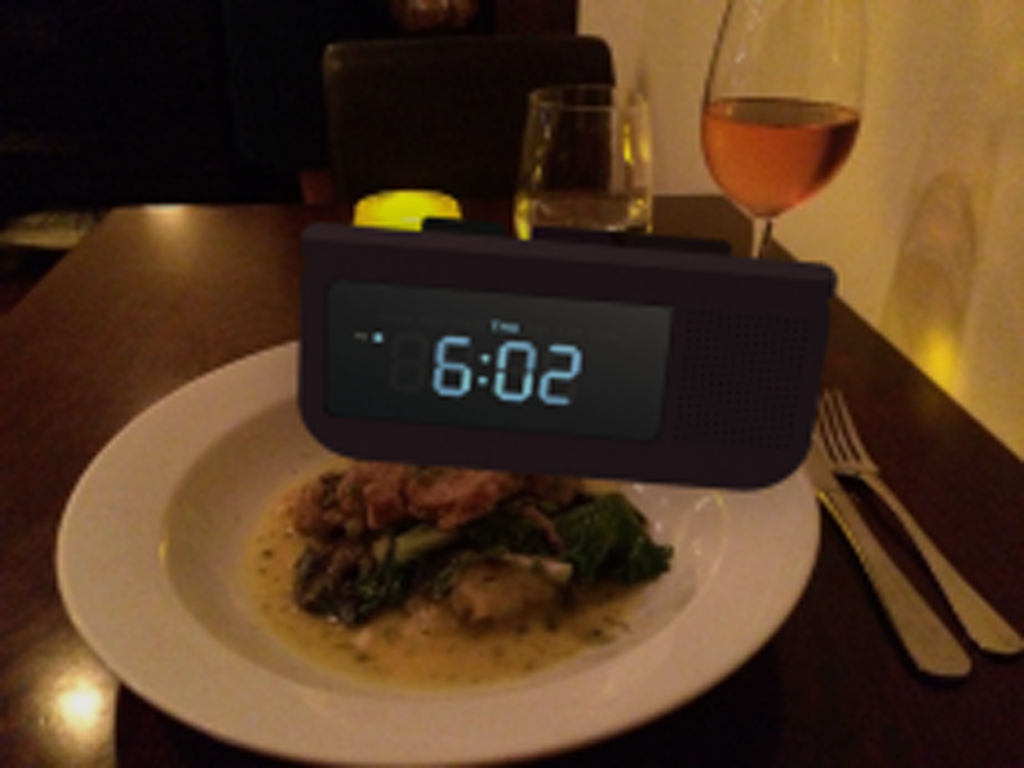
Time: 6h02
